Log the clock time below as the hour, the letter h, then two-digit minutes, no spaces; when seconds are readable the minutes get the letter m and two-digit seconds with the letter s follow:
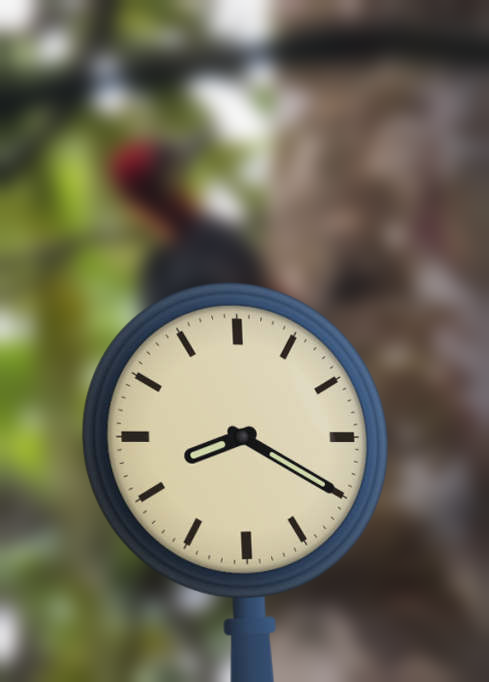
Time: 8h20
